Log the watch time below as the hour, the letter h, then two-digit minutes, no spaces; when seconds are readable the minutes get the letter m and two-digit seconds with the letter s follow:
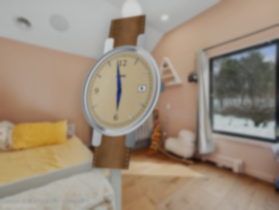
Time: 5h58
